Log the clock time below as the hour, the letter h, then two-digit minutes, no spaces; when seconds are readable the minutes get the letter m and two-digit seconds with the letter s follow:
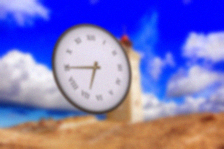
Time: 6h45
